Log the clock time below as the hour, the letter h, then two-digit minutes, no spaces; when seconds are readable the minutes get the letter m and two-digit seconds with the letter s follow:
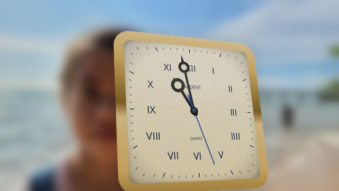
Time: 10h58m27s
